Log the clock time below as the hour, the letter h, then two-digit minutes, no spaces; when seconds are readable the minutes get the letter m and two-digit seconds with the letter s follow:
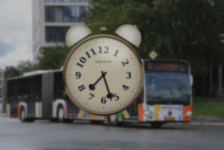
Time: 7h27
